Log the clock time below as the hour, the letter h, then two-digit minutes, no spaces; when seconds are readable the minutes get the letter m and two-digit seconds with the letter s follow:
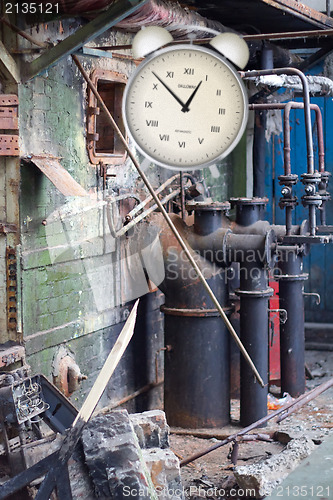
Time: 12h52
